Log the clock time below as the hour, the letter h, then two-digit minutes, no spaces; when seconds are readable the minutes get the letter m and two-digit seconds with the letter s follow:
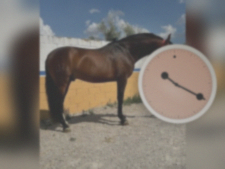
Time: 10h20
